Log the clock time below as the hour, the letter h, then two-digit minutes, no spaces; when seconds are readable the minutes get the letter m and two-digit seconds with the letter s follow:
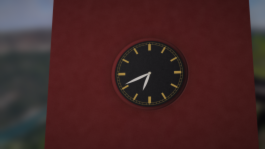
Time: 6h41
